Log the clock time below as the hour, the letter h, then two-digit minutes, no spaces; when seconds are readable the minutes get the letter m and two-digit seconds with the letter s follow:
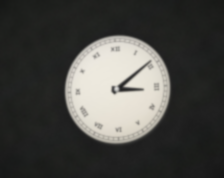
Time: 3h09
